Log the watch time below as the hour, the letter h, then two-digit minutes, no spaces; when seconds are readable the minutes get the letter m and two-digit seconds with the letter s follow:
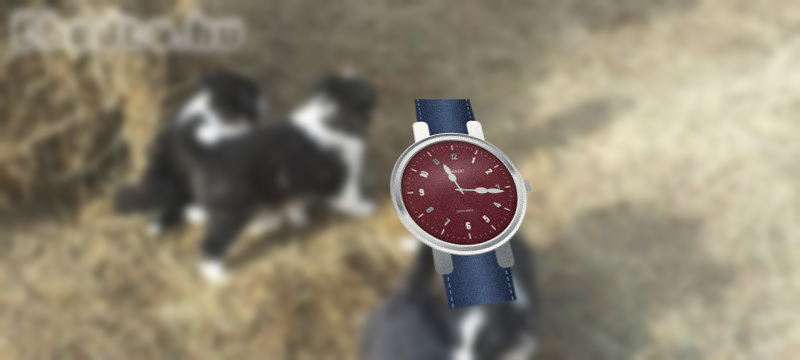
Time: 11h16
